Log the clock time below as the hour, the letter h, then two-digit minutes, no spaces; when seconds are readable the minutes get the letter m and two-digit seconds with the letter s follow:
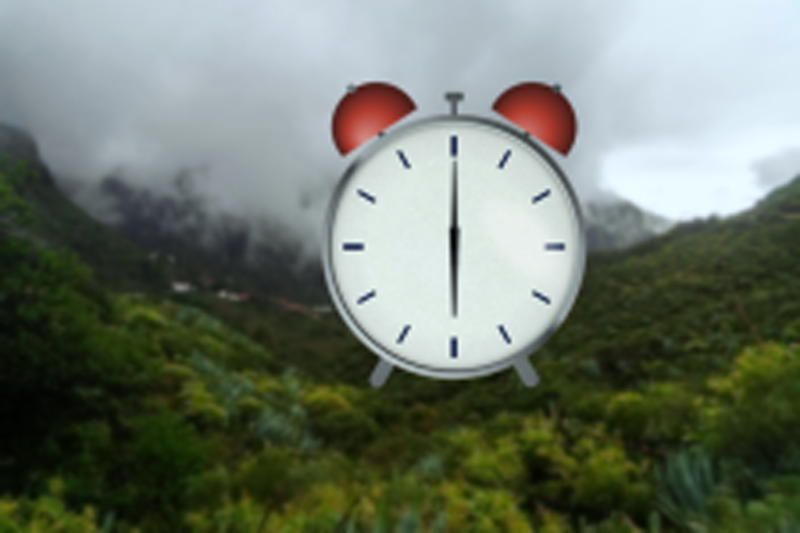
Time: 6h00
